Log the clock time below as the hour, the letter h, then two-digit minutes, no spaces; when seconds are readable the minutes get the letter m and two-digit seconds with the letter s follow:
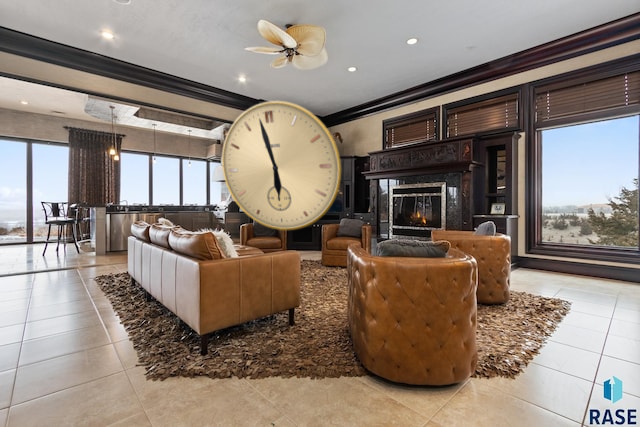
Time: 5h58
